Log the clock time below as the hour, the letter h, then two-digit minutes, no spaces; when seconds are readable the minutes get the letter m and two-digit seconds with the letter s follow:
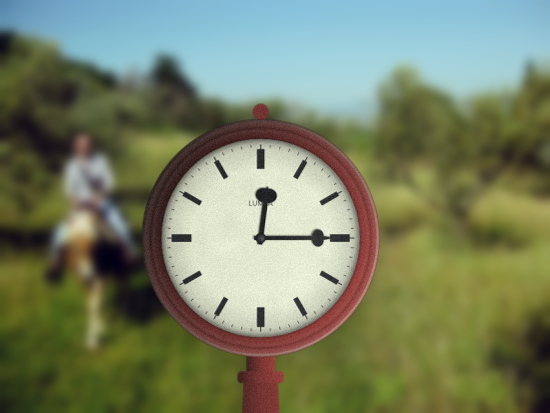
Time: 12h15
